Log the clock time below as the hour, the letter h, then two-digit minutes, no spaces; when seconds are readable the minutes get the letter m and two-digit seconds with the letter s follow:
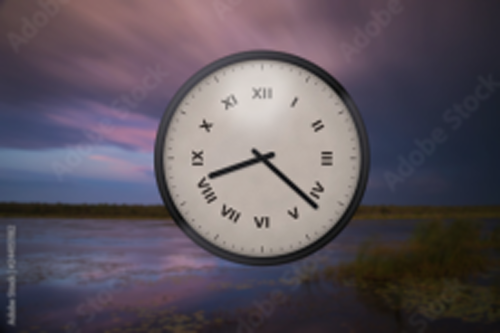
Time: 8h22
